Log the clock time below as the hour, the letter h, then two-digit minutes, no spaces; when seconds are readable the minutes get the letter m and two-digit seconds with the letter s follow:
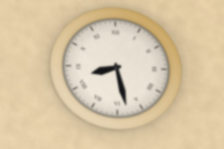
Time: 8h28
